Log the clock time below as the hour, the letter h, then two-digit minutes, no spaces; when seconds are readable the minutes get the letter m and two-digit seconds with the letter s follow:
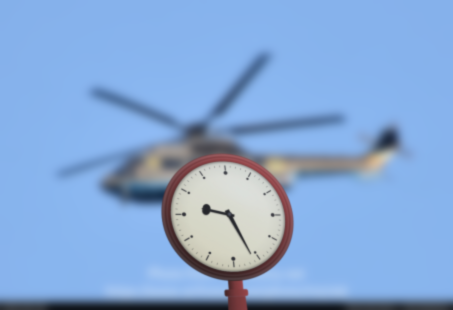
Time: 9h26
